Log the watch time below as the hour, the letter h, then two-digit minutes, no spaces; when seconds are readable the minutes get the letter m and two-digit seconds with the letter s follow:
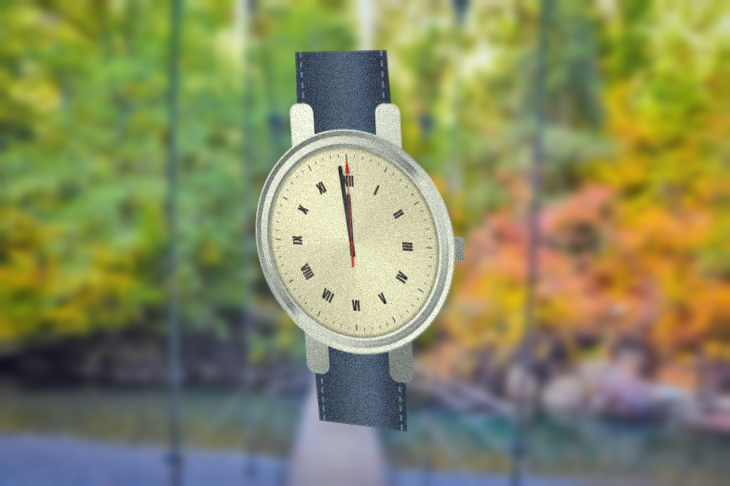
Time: 11h59m00s
